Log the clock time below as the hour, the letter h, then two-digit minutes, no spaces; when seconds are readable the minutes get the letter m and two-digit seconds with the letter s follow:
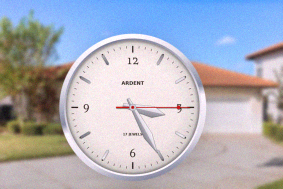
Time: 3h25m15s
